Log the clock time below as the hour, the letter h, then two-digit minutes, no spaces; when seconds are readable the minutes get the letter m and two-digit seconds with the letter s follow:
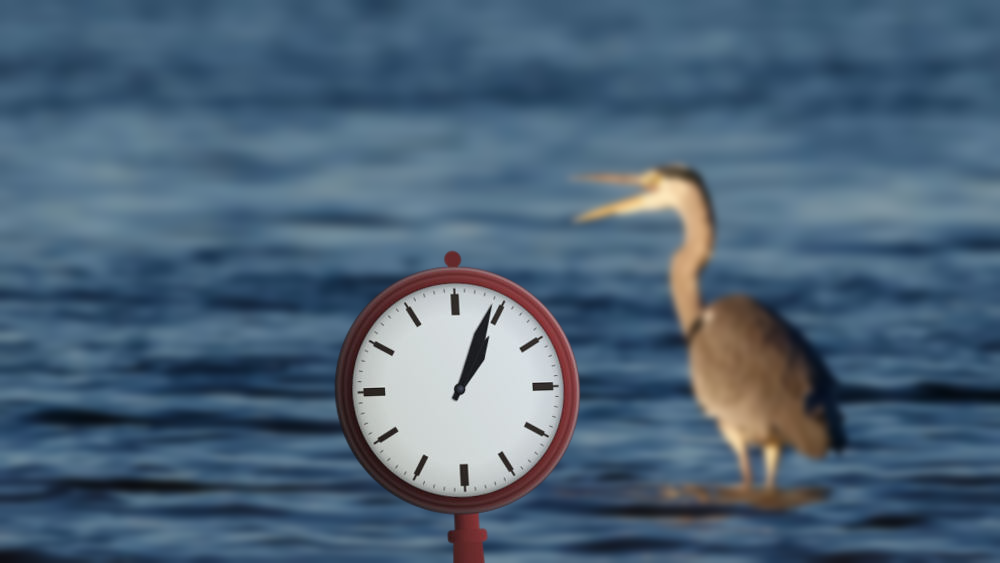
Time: 1h04
